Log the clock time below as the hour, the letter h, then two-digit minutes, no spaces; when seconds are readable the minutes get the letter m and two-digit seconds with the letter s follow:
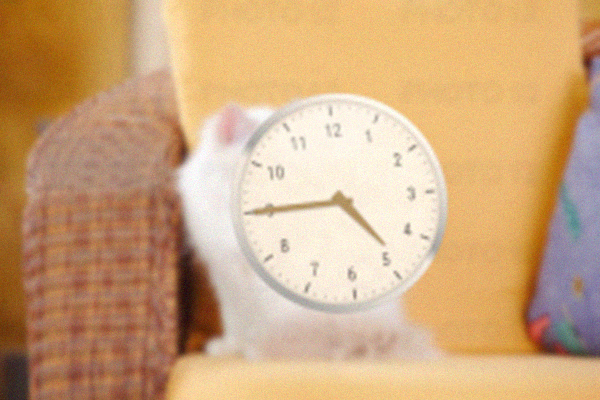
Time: 4h45
